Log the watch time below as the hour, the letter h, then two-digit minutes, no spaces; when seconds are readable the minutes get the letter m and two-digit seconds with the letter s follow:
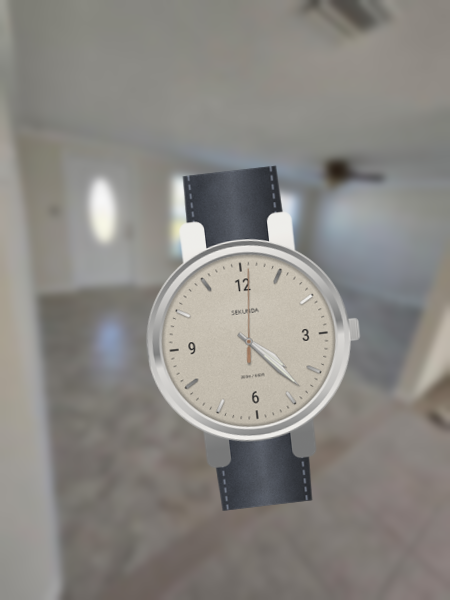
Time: 4h23m01s
